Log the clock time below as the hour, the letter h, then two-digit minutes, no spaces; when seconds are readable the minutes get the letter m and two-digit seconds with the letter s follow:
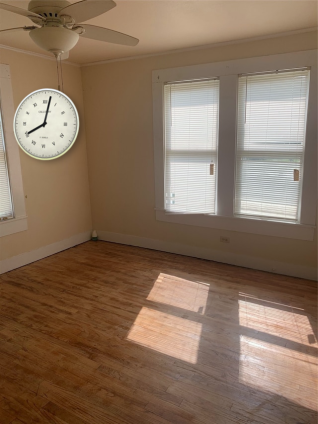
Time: 8h02
